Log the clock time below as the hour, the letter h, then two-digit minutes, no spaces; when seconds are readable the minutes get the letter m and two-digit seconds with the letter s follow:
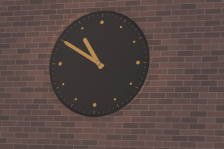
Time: 10h50
